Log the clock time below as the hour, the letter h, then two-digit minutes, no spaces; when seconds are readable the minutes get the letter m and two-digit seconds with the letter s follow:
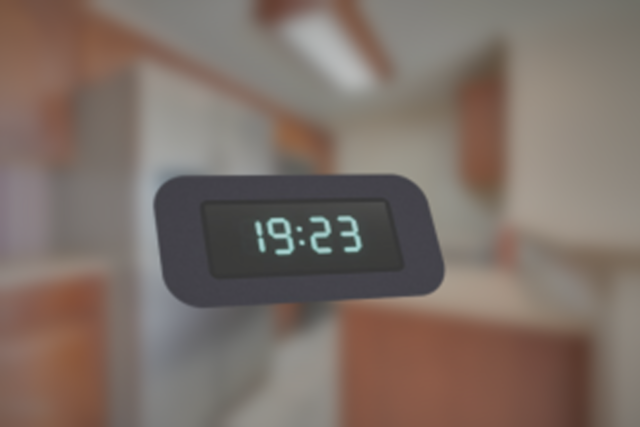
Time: 19h23
